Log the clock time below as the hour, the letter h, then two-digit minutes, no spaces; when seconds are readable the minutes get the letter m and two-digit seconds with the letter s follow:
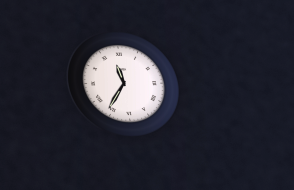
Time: 11h36
